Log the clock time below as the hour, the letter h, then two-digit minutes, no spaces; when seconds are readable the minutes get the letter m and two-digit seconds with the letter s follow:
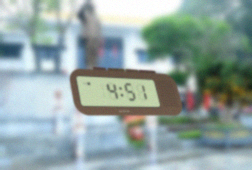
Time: 4h51
